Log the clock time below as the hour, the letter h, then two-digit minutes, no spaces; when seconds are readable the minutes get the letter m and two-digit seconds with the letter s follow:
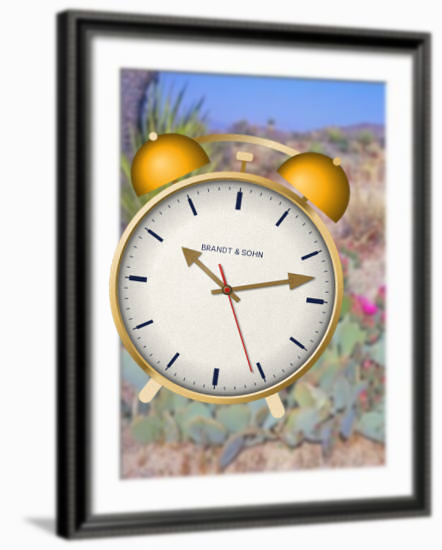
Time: 10h12m26s
